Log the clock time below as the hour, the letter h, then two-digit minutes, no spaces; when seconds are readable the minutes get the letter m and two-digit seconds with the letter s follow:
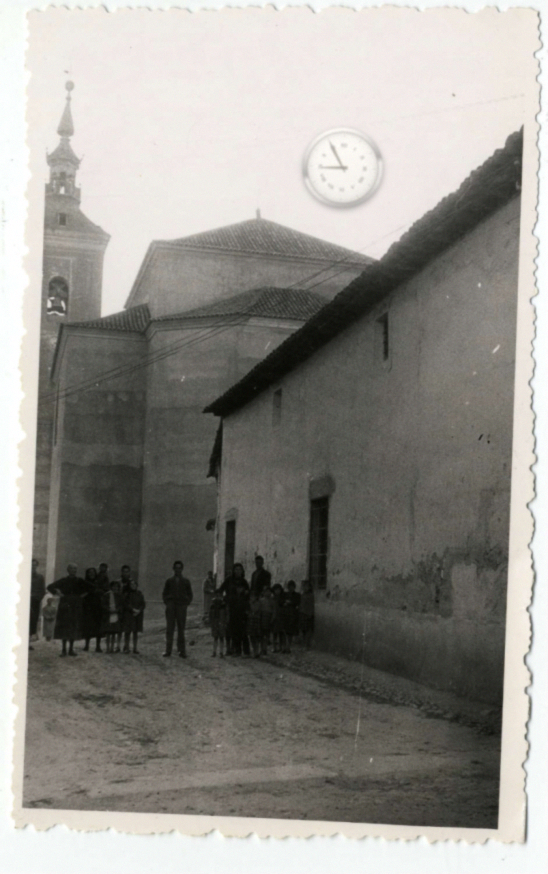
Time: 8h55
